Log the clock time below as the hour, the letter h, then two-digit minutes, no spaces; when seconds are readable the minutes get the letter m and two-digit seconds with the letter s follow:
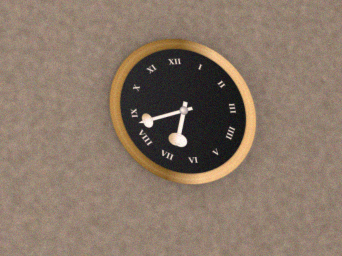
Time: 6h43
